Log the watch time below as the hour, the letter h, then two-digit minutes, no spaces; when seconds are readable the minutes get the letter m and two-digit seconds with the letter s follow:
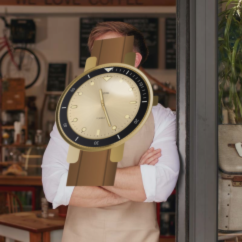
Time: 11h26
